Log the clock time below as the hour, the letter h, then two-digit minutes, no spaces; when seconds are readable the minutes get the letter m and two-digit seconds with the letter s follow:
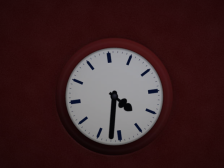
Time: 4h32
